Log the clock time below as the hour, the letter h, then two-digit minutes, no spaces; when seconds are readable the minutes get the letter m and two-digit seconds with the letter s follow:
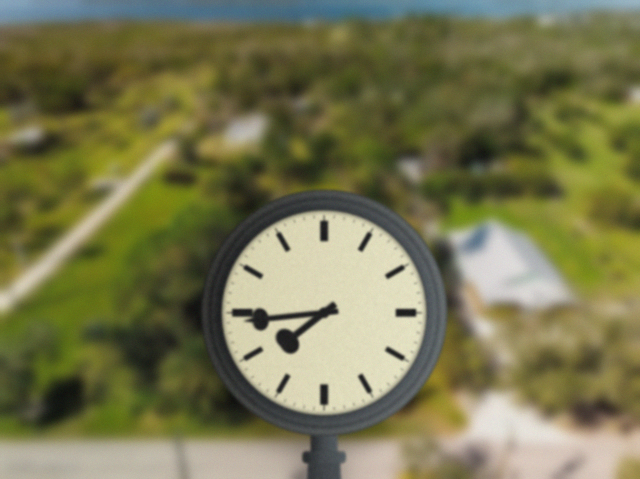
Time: 7h44
